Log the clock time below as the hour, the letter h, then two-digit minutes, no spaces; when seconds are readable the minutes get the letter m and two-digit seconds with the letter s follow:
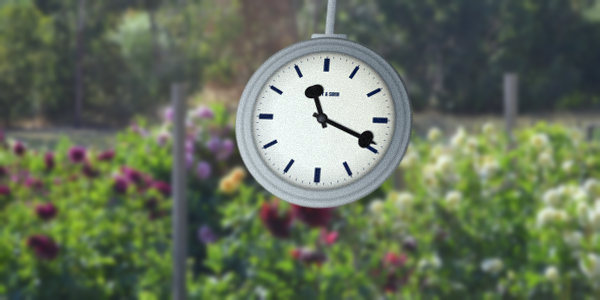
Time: 11h19
